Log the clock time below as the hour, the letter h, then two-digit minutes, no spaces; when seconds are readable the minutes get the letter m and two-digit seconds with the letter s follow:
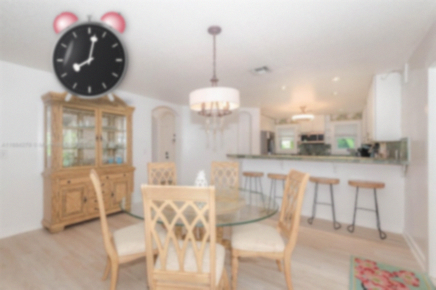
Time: 8h02
